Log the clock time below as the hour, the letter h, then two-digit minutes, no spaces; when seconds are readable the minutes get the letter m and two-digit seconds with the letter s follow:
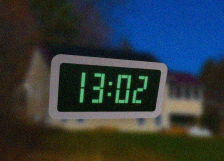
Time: 13h02
